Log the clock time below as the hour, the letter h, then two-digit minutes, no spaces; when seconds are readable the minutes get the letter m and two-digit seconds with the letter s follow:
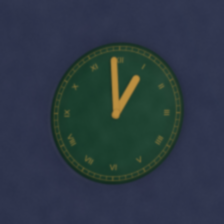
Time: 12h59
